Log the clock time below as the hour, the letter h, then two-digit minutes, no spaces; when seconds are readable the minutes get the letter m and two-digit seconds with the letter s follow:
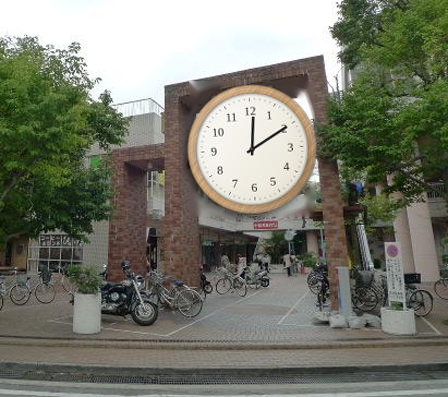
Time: 12h10
